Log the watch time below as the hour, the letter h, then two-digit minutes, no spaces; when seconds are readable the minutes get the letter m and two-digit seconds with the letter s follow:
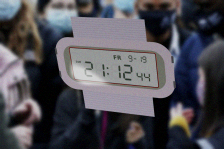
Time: 21h12m44s
